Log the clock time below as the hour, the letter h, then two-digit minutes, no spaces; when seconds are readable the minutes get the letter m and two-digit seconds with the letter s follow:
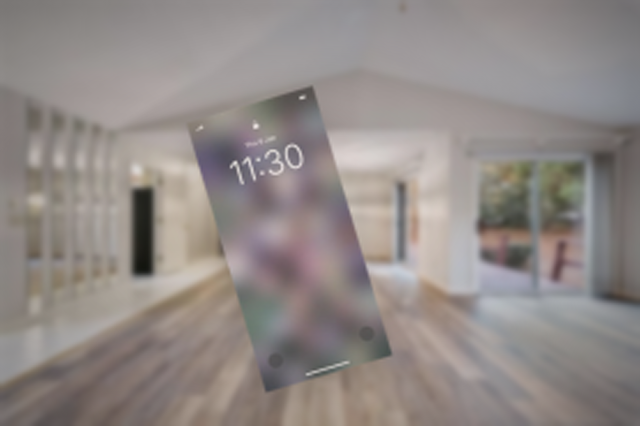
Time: 11h30
